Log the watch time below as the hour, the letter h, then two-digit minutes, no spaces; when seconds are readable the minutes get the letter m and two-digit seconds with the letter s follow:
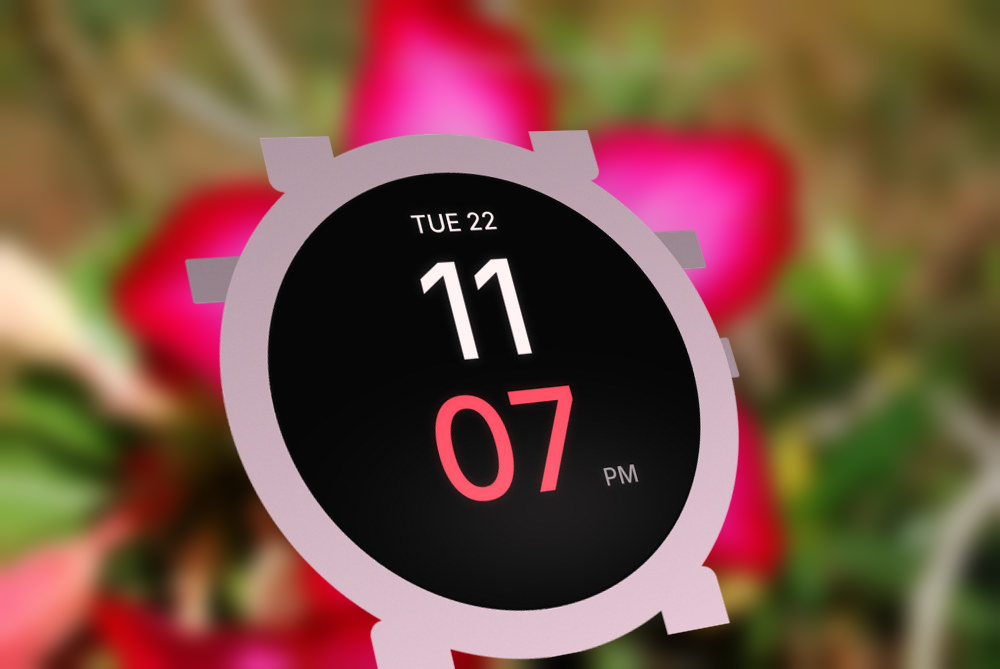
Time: 11h07
